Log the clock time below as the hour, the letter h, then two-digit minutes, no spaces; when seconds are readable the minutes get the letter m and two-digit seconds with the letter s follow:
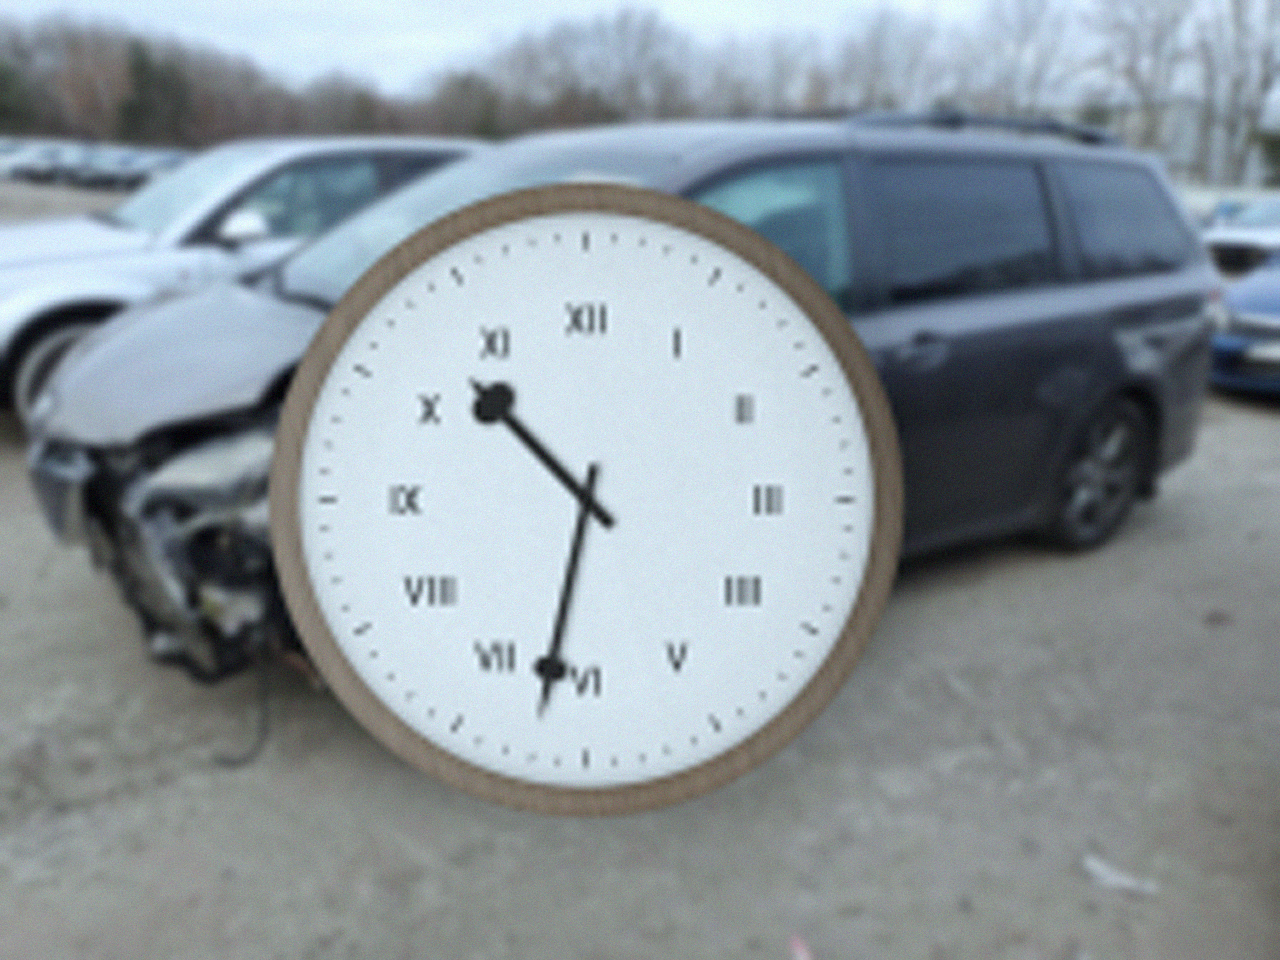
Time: 10h32
